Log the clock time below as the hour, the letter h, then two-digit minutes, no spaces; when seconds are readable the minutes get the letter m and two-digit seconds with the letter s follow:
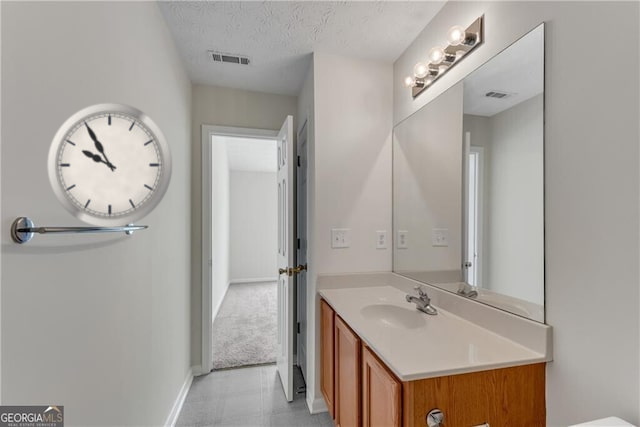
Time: 9h55
